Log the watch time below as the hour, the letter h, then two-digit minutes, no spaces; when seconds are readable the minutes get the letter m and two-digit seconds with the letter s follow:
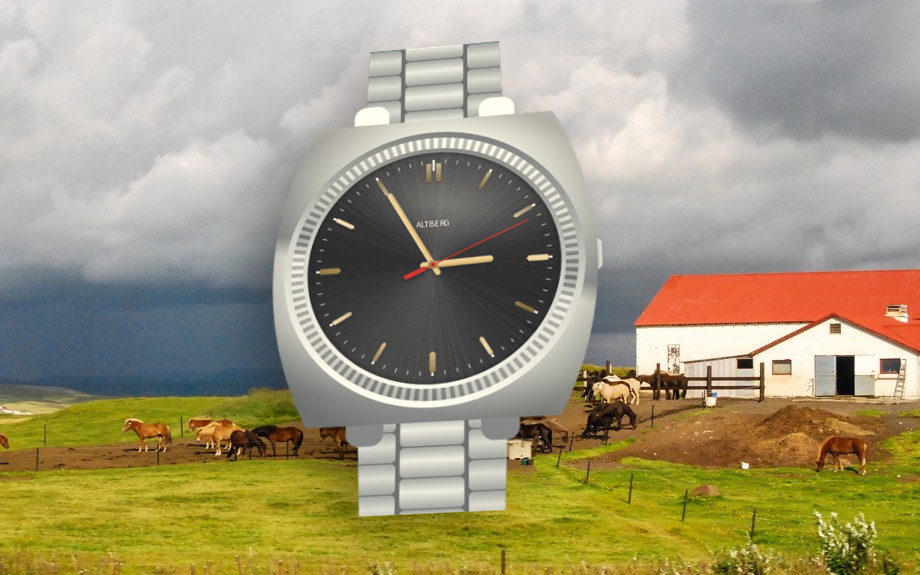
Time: 2h55m11s
